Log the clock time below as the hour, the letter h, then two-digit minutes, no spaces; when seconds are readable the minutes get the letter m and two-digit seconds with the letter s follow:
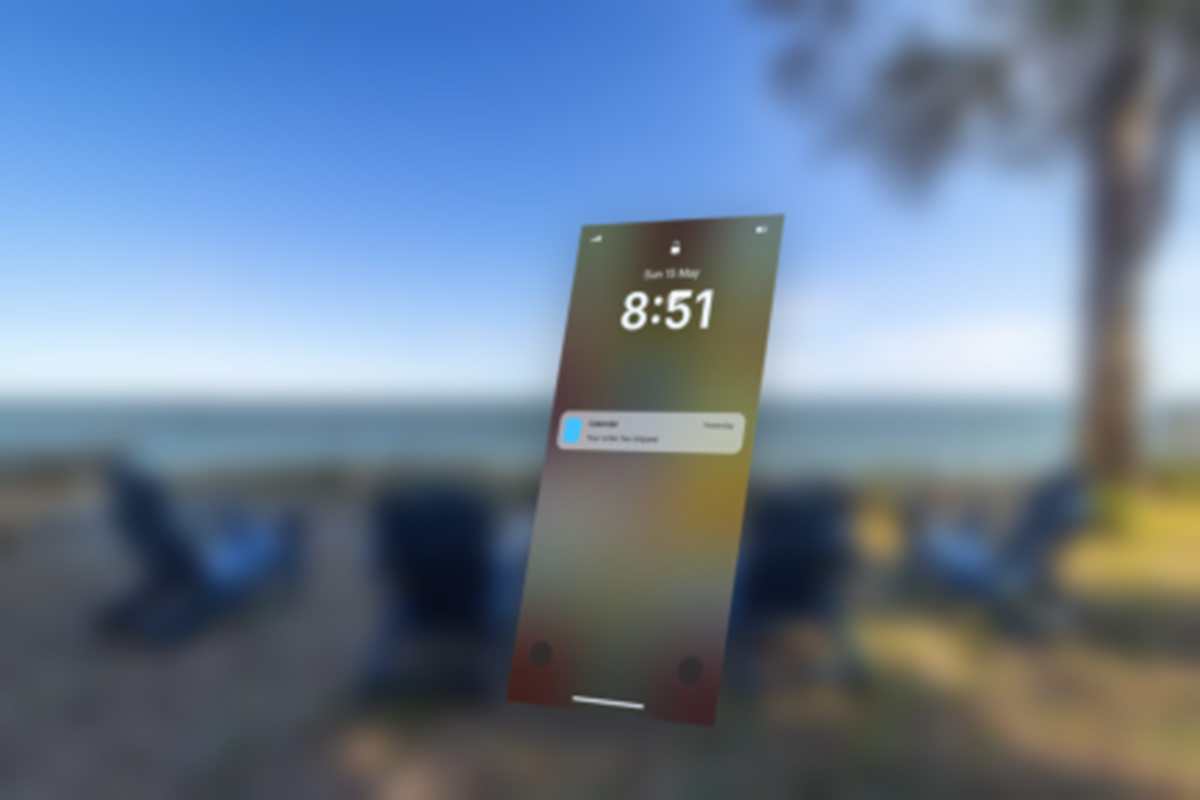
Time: 8h51
